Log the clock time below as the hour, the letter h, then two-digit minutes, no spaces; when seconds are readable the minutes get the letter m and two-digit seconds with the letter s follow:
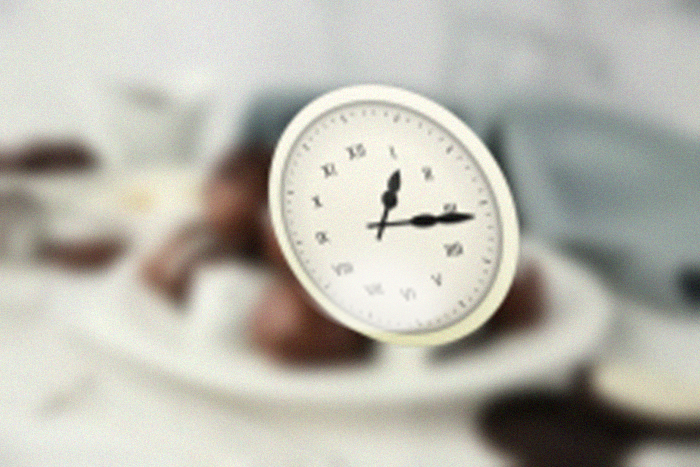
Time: 1h16
